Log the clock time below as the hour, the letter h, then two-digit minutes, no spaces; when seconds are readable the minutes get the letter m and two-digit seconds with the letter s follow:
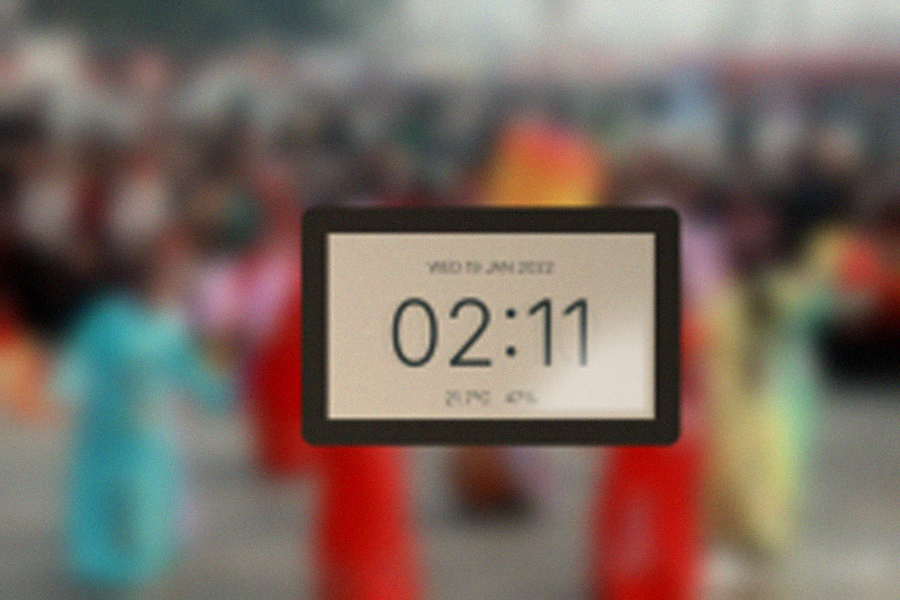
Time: 2h11
